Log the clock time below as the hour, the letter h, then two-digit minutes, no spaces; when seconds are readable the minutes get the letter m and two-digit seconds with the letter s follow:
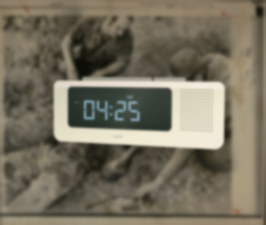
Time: 4h25
